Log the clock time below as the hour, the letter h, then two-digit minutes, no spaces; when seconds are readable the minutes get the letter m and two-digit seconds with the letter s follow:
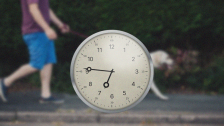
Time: 6h46
